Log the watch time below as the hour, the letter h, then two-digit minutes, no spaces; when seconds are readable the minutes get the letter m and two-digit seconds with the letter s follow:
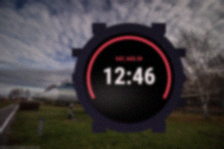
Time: 12h46
